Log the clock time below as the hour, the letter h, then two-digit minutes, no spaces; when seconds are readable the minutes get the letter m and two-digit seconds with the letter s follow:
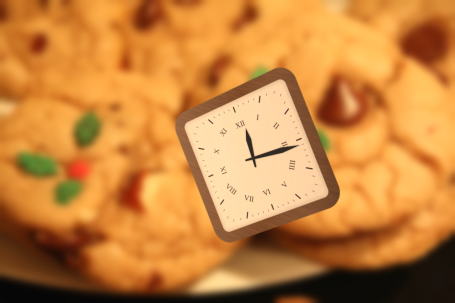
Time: 12h16
